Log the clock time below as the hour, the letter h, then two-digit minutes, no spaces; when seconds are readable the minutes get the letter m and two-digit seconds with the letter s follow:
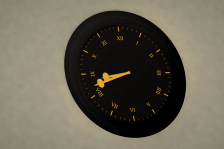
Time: 8h42
